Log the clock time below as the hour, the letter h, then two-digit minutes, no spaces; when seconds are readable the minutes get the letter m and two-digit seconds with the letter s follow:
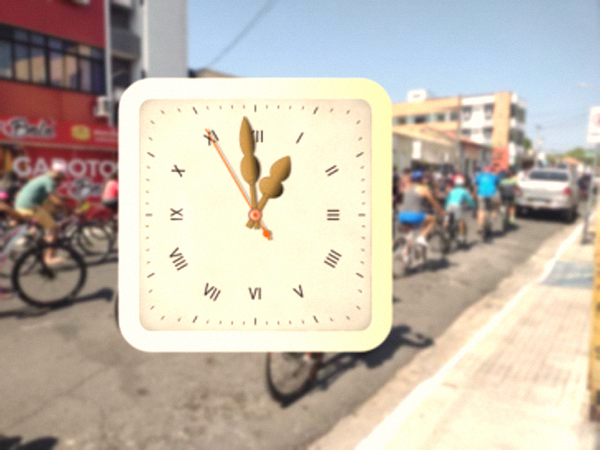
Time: 12h58m55s
